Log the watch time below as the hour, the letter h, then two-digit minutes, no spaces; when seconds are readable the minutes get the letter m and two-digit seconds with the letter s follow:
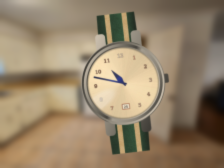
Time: 10h48
